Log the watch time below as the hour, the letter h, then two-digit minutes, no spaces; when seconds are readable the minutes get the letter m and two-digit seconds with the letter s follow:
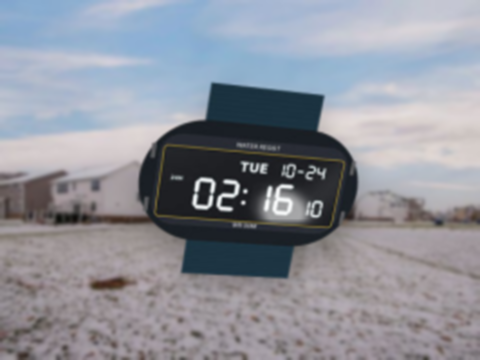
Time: 2h16m10s
